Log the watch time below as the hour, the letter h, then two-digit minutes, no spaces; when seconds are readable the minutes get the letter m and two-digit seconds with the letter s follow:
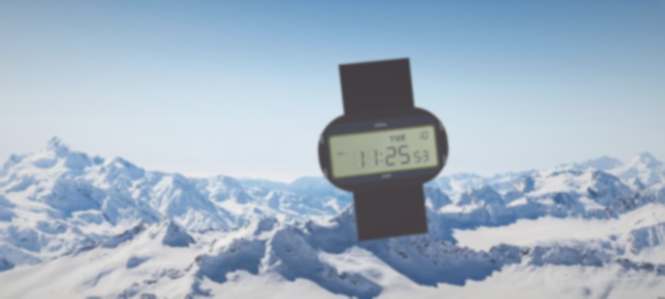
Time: 11h25
